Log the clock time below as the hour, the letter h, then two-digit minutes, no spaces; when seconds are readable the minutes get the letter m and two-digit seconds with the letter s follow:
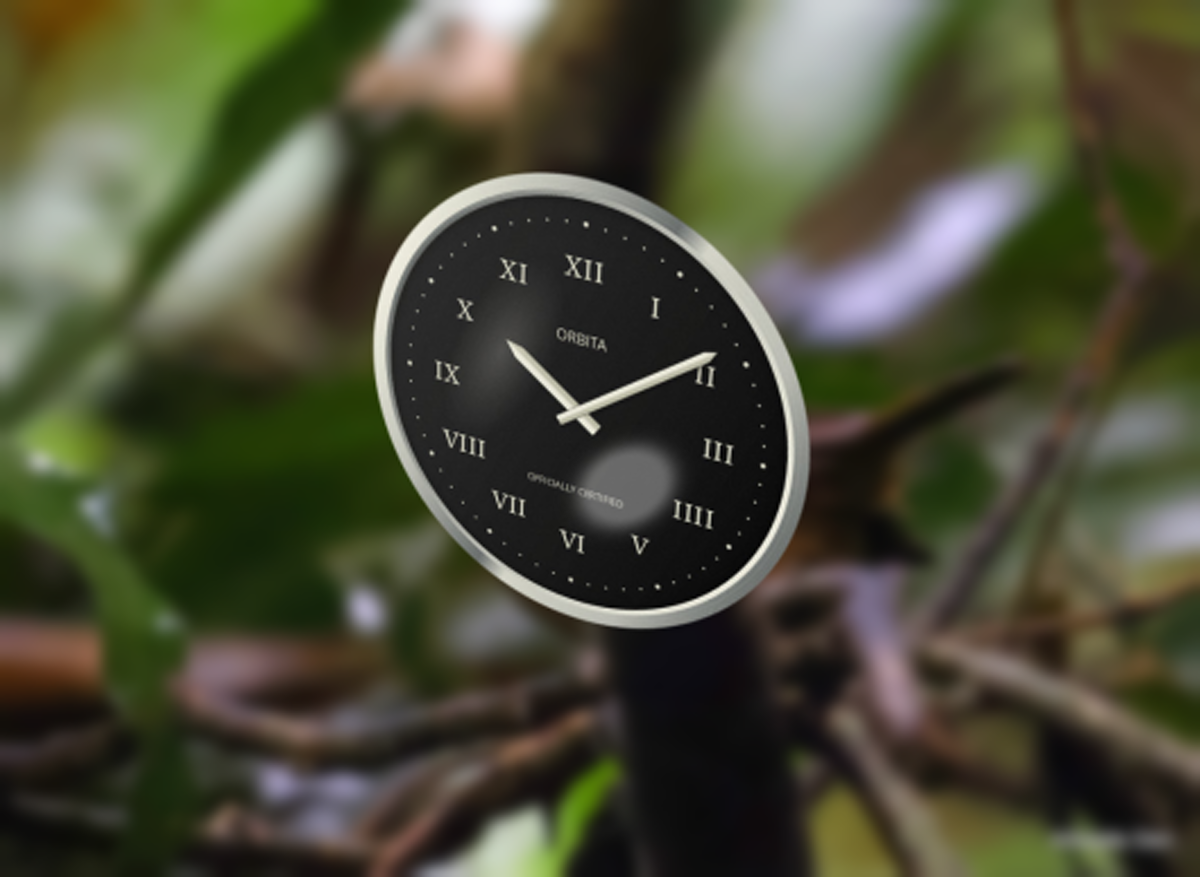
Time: 10h09
